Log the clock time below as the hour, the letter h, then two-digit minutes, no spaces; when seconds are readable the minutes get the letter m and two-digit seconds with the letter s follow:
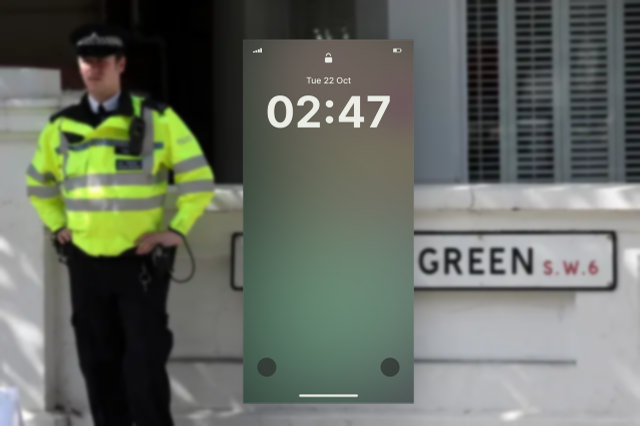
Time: 2h47
